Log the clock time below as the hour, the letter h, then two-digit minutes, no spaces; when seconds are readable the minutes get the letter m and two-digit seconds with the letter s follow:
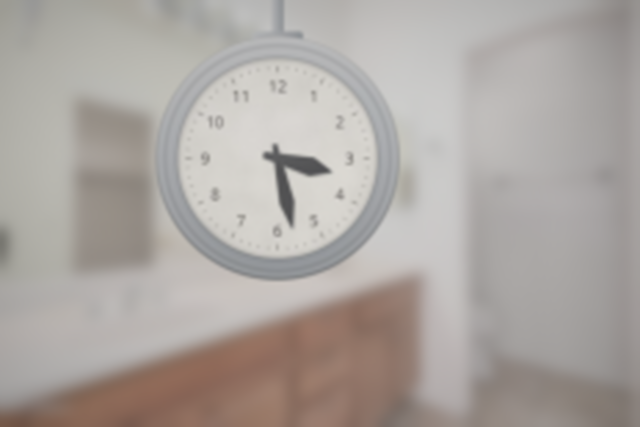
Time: 3h28
